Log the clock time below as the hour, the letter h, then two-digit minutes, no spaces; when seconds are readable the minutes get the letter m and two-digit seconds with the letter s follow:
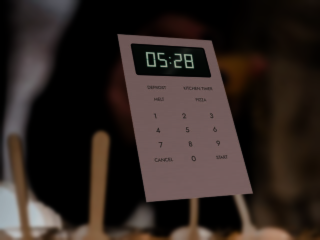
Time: 5h28
